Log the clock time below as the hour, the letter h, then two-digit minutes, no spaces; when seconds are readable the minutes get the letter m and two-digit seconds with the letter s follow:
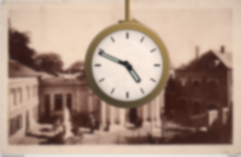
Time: 4h49
